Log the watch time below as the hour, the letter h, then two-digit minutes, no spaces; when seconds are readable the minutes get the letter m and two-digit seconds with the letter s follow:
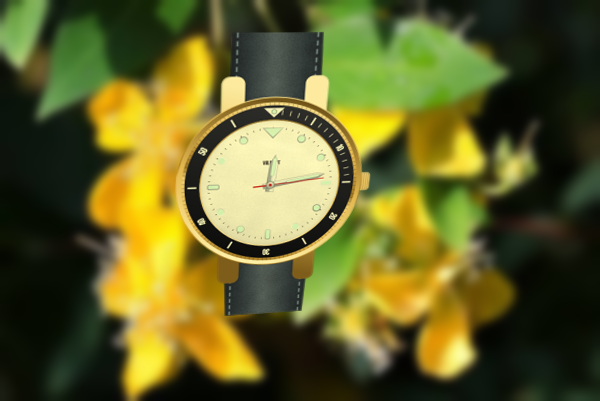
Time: 12h13m14s
